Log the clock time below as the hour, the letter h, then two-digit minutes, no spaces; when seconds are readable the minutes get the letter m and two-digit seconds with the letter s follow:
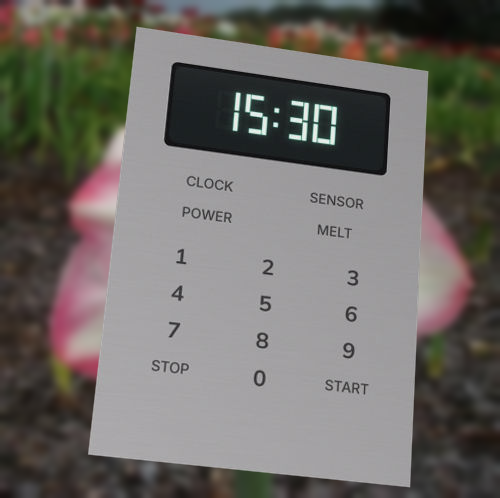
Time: 15h30
